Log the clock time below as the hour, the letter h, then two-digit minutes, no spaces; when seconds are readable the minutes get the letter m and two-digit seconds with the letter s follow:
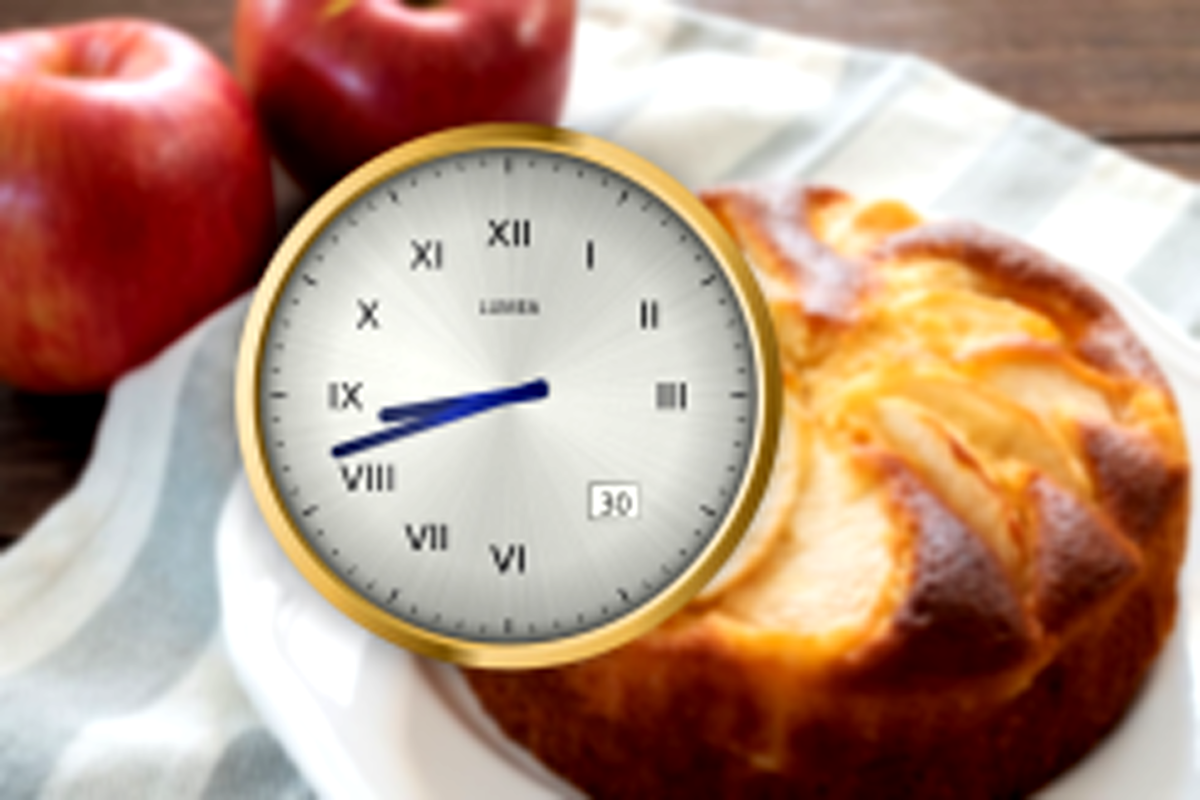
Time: 8h42
